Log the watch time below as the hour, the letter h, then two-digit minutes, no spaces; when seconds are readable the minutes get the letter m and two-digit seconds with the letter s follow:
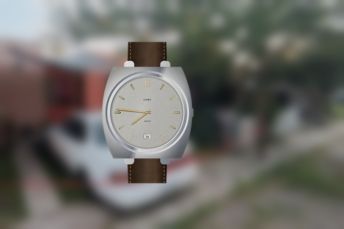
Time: 7h46
